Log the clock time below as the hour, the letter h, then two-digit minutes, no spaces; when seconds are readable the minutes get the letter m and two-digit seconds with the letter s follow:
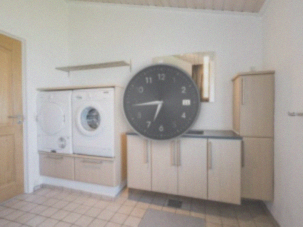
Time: 6h44
